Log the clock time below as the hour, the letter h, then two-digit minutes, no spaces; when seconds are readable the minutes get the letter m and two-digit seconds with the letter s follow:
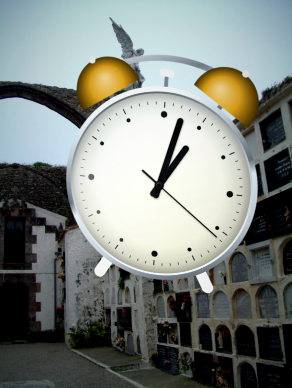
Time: 1h02m21s
